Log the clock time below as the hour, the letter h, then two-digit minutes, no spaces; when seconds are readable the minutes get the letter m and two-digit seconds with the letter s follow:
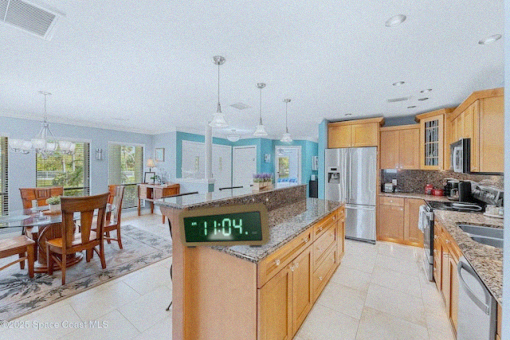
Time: 11h04
